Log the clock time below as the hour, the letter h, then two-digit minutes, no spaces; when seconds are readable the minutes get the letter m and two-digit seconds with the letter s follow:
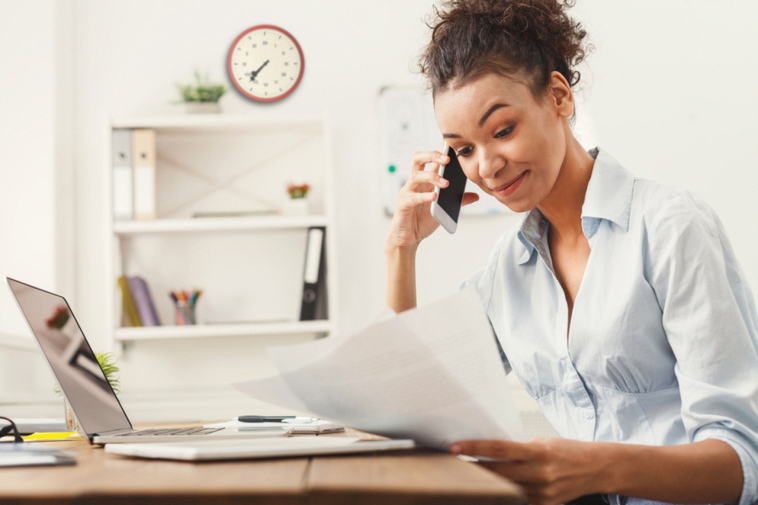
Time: 7h37
